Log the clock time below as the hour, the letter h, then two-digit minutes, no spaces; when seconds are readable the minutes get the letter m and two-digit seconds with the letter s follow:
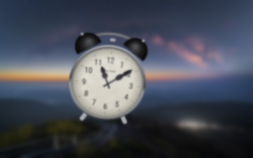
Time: 11h09
